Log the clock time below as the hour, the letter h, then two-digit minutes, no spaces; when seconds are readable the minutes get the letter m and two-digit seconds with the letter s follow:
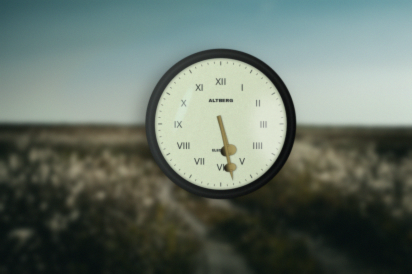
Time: 5h28
